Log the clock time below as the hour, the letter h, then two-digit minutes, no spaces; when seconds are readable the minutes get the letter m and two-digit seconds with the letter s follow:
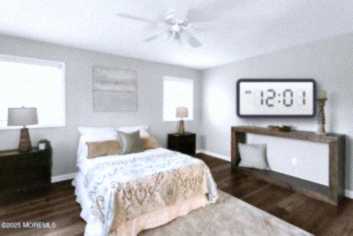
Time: 12h01
